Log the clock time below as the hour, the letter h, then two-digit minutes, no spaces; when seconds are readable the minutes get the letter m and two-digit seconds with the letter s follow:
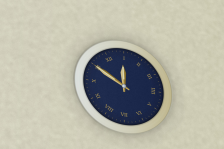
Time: 12h55
